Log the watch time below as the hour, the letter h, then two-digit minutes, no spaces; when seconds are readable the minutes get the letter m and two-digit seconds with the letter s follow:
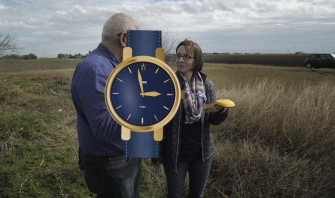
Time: 2h58
